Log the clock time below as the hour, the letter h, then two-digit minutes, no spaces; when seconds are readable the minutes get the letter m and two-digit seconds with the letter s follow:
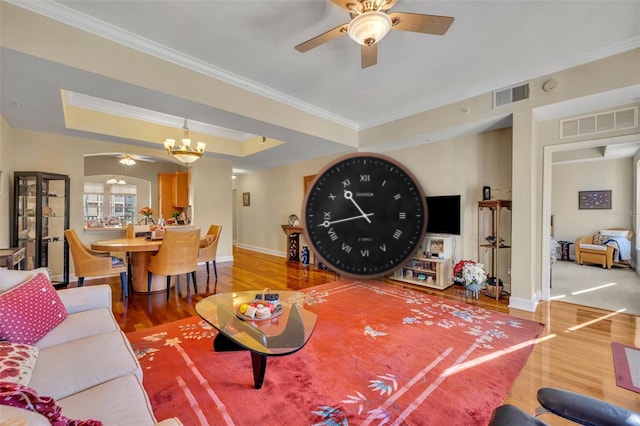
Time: 10h43
